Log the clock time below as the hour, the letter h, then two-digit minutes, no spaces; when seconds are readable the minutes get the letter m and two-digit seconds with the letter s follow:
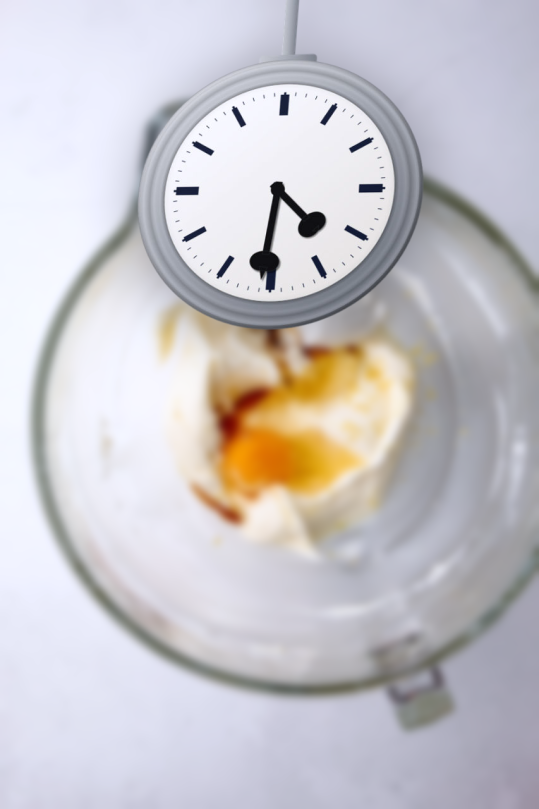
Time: 4h31
